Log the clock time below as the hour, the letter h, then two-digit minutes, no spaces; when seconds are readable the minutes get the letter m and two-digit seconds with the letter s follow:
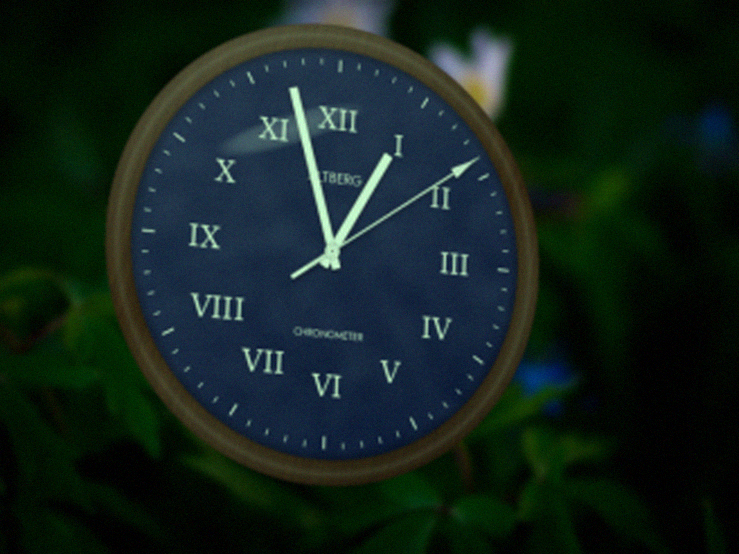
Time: 12h57m09s
